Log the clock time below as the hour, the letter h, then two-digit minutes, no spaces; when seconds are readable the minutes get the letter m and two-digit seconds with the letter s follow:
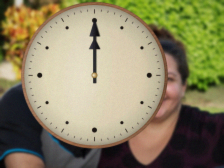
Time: 12h00
